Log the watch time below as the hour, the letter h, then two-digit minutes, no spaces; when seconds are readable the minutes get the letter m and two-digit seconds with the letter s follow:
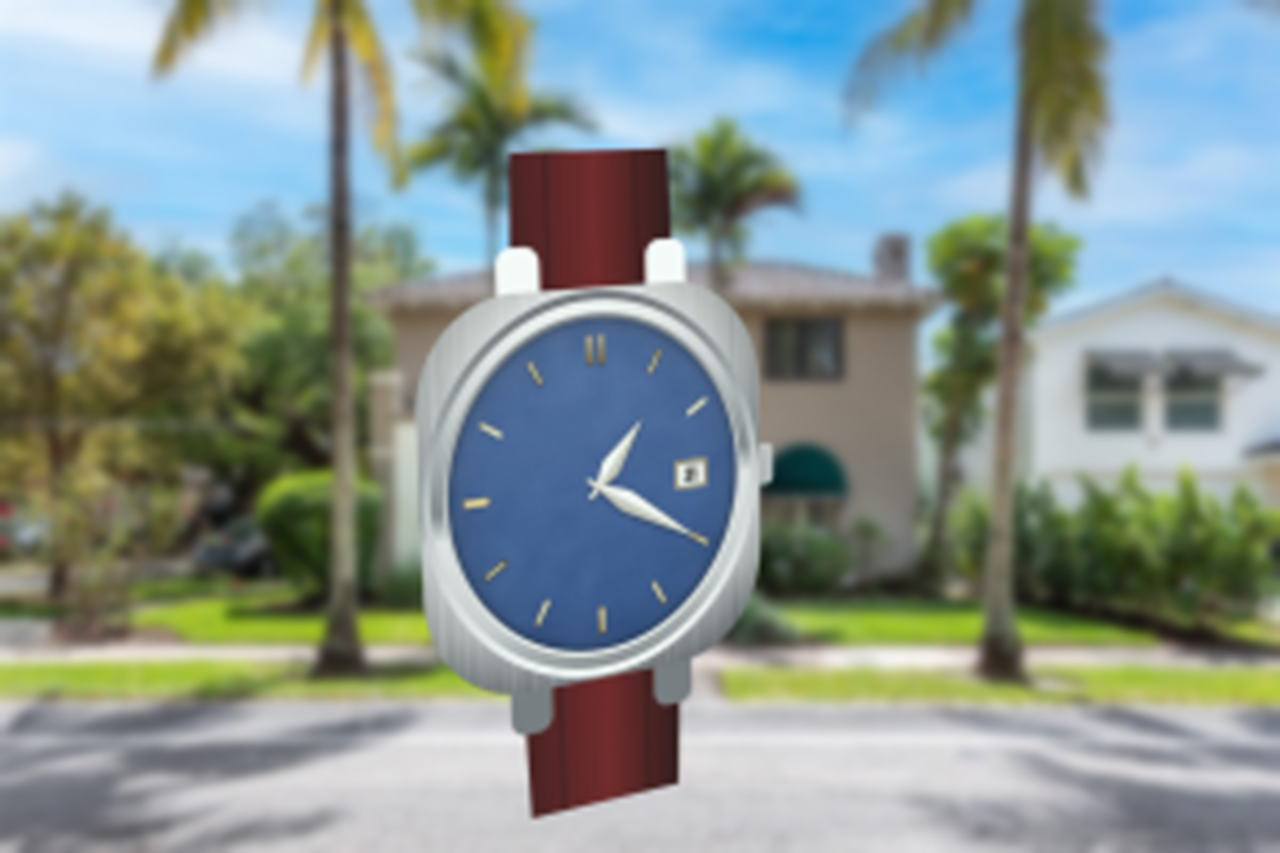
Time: 1h20
